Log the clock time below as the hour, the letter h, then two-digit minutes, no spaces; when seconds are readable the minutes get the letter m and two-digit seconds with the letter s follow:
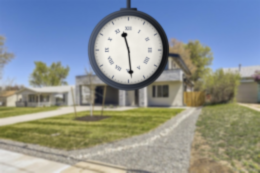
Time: 11h29
